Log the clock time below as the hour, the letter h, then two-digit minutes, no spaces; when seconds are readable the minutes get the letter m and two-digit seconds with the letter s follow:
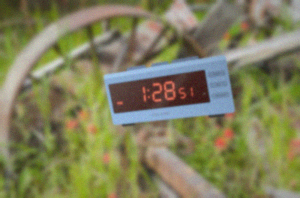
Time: 1h28
